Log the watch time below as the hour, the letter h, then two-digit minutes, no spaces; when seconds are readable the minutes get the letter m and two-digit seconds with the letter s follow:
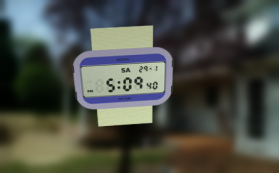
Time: 5h09m40s
